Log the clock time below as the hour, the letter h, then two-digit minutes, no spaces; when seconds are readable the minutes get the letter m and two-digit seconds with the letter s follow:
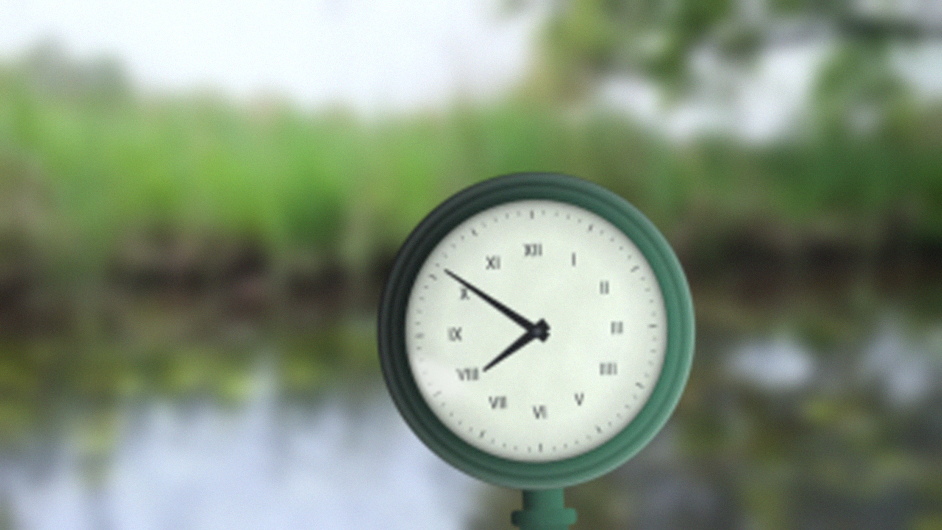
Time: 7h51
